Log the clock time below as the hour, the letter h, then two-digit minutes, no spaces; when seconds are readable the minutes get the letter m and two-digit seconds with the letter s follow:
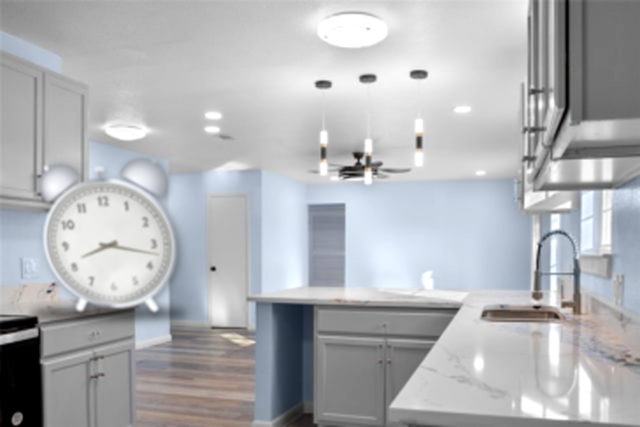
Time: 8h17
